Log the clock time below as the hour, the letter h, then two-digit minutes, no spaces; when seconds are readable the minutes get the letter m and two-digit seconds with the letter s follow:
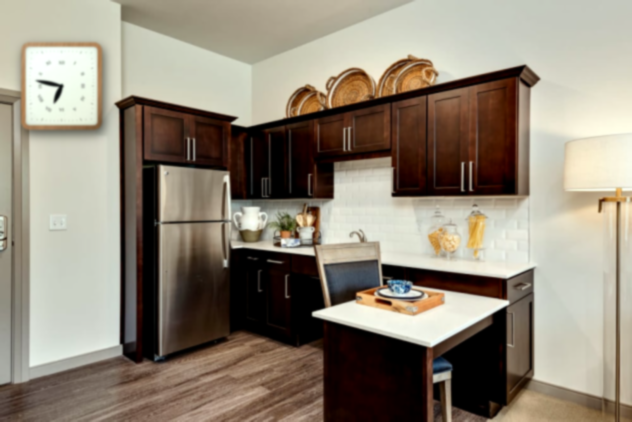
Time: 6h47
